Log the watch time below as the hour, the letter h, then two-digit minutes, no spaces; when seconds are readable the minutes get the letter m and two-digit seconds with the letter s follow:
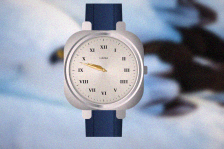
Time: 9h48
